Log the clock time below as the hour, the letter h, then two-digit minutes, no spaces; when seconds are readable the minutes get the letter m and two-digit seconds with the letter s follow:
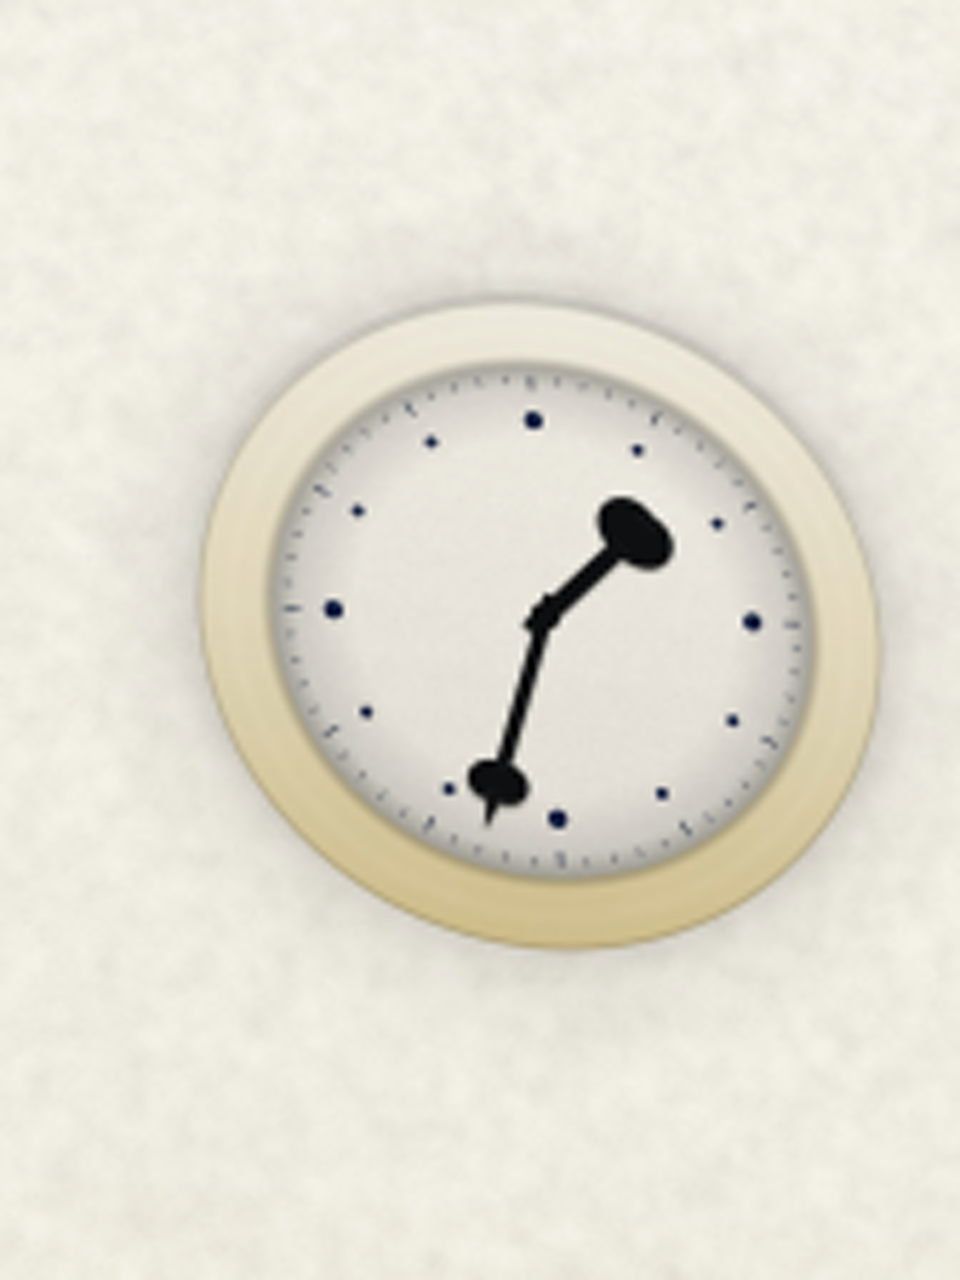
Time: 1h33
